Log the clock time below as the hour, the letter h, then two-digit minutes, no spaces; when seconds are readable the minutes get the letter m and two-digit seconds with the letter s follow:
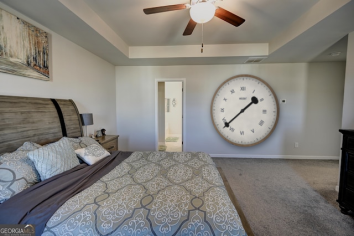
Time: 1h38
